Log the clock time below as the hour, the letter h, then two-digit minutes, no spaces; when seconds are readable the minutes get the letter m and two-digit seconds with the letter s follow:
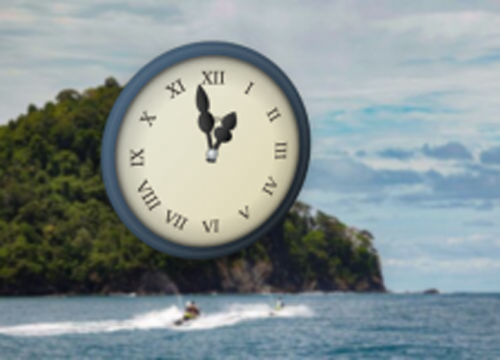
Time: 12h58
